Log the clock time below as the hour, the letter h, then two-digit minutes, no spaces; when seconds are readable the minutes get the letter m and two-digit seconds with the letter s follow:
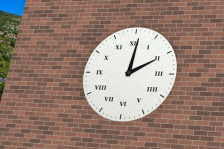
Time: 2h01
